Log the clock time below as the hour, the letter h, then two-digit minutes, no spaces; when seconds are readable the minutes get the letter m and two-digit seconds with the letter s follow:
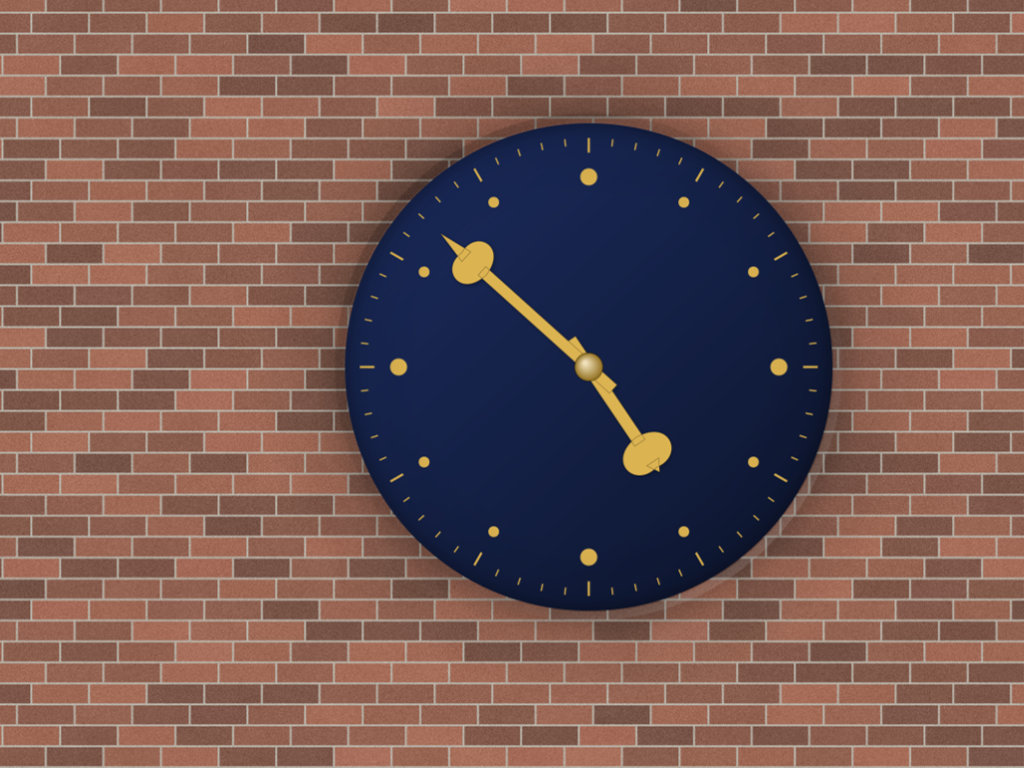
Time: 4h52
